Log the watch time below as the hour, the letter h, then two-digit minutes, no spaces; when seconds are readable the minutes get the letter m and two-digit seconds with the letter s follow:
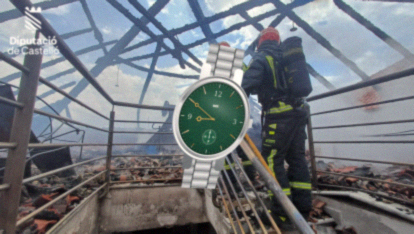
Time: 8h50
